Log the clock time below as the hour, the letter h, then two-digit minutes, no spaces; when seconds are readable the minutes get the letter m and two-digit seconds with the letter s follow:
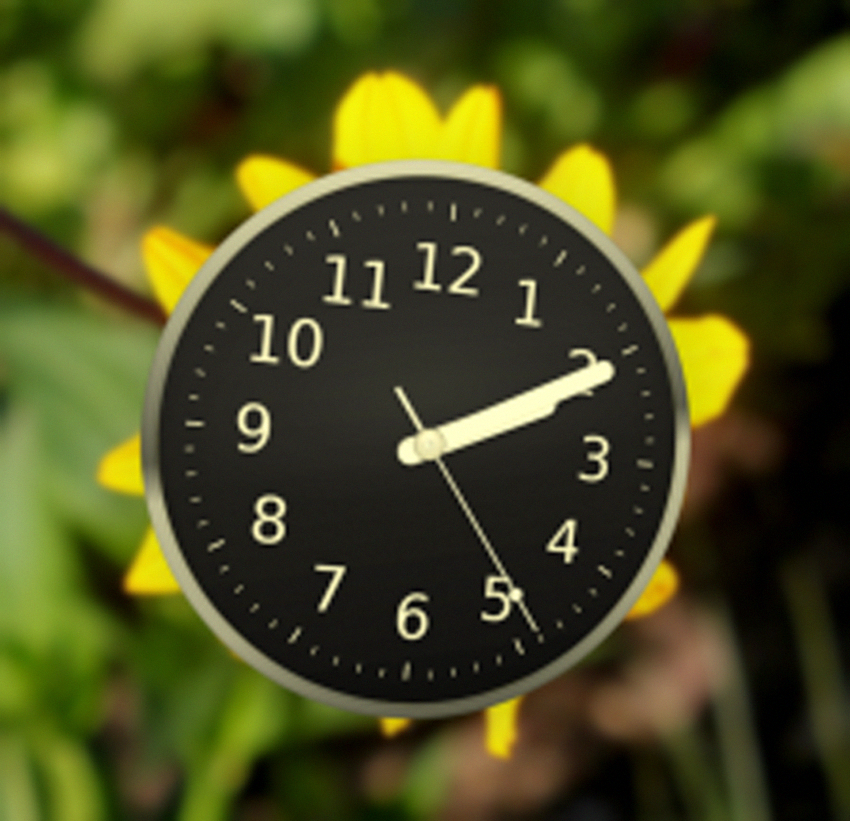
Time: 2h10m24s
